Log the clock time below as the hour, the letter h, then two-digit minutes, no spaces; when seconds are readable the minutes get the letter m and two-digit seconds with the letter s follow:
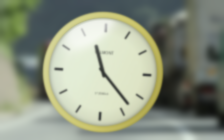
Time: 11h23
